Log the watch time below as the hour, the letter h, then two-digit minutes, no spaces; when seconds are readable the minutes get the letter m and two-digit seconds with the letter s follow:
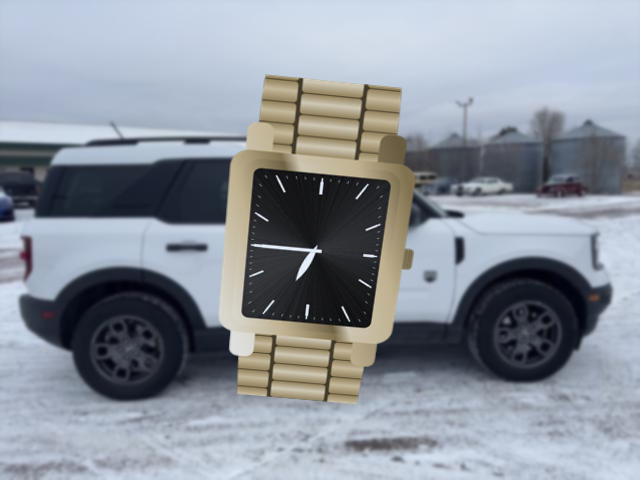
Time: 6h45
